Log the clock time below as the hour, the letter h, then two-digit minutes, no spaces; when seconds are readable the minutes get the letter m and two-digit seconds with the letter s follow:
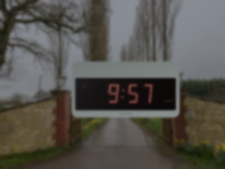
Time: 9h57
